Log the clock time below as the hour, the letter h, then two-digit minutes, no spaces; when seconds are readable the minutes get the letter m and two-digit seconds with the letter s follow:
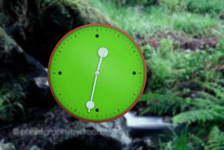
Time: 12h32
